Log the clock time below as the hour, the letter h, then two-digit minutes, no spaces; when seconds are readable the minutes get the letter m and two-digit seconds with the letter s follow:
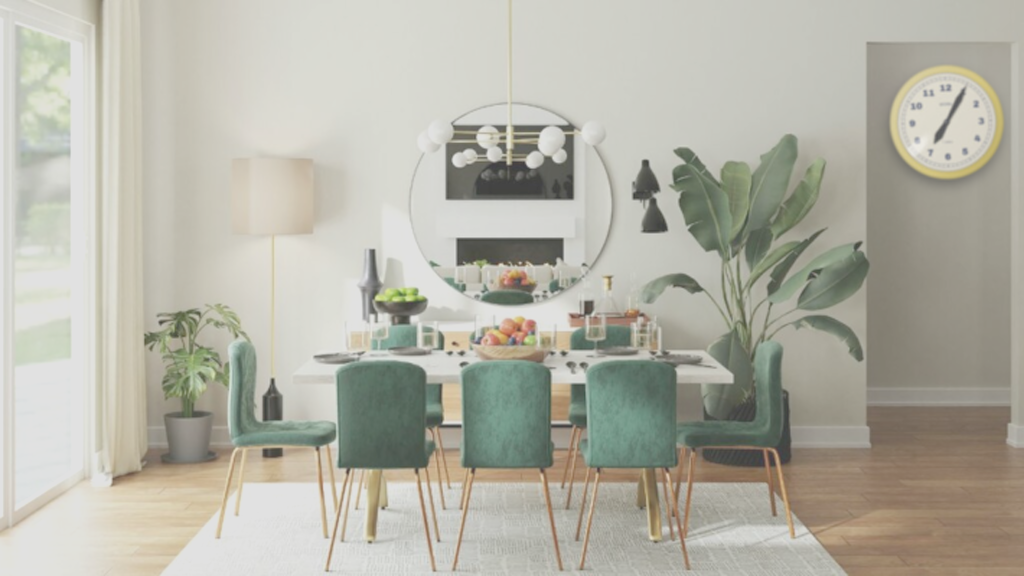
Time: 7h05
